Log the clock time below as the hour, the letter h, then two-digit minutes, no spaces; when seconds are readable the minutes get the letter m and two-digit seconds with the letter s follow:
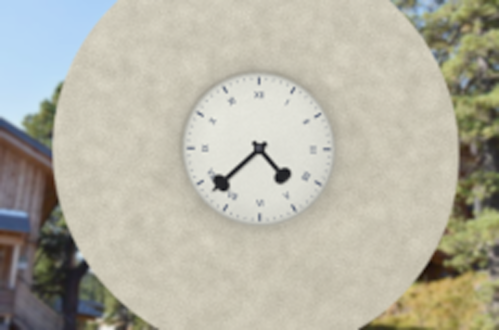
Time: 4h38
